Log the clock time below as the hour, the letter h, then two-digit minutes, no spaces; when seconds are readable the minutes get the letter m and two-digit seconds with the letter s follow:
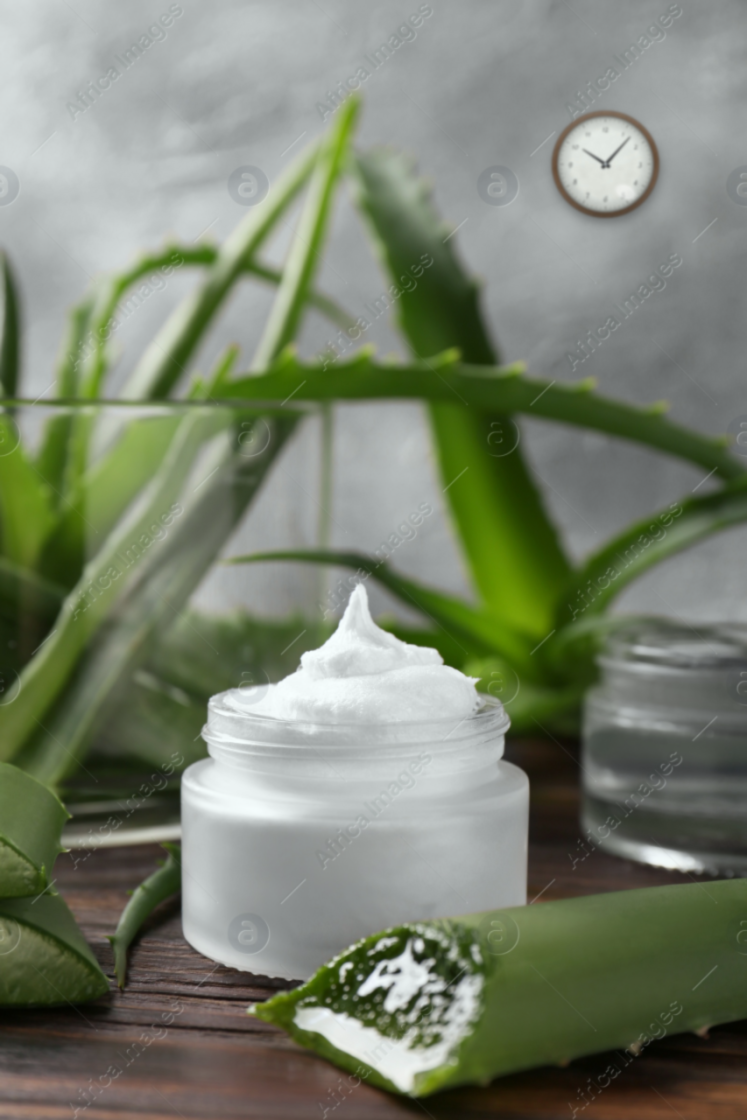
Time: 10h07
